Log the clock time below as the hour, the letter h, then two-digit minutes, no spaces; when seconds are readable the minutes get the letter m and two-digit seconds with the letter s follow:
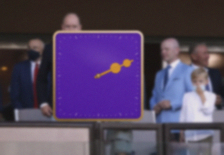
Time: 2h11
